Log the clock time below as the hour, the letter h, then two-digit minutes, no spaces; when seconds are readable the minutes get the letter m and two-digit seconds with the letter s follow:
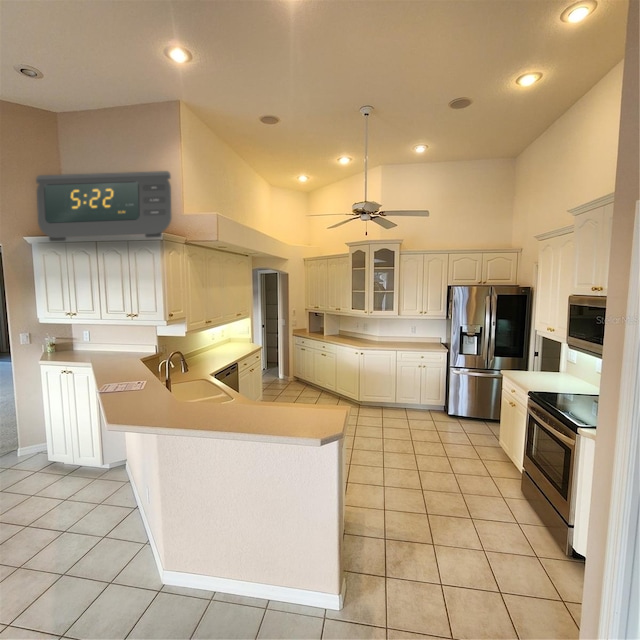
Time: 5h22
